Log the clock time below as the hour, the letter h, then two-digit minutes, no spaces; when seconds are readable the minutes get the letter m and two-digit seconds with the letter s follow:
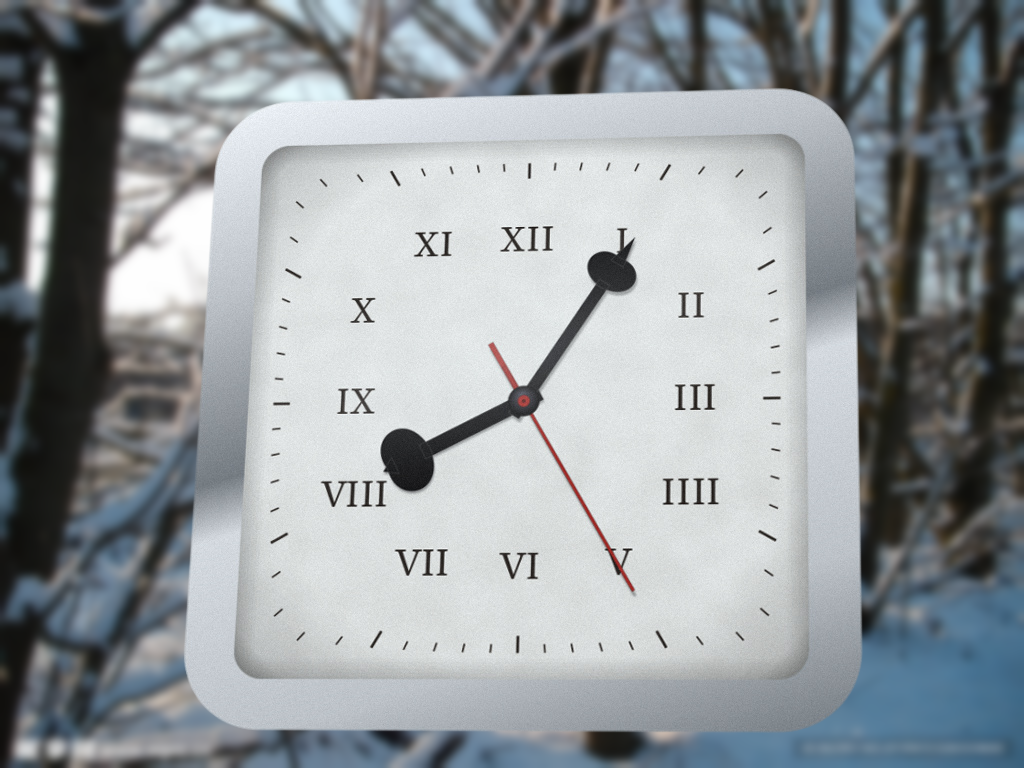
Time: 8h05m25s
